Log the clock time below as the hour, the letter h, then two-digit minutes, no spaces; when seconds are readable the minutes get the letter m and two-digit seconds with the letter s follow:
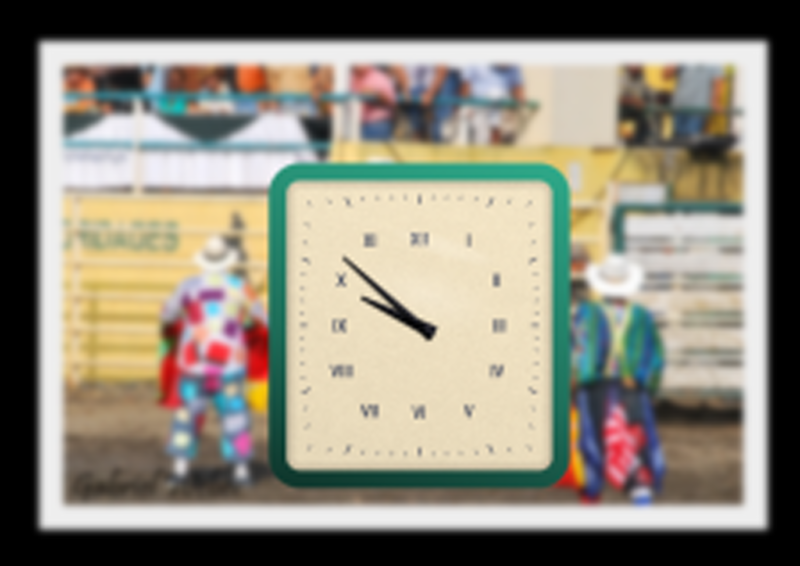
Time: 9h52
